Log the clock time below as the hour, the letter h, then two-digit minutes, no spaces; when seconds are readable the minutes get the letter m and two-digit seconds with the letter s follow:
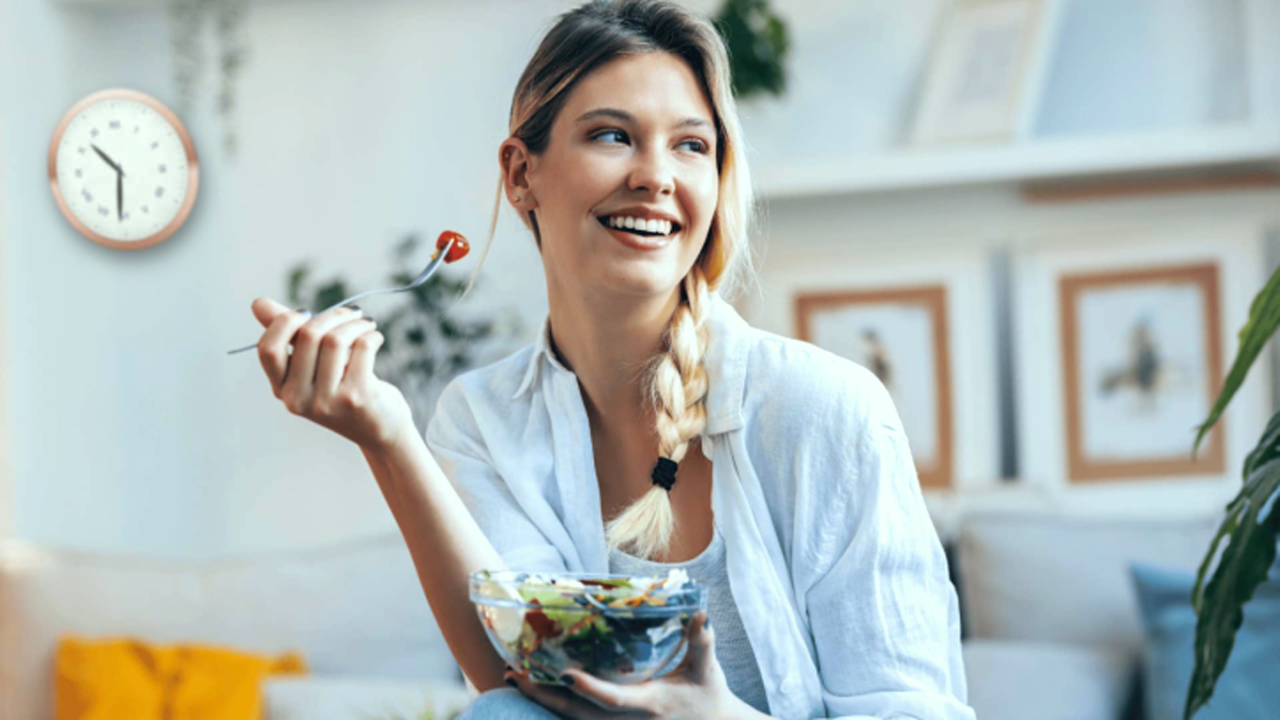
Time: 10h31
